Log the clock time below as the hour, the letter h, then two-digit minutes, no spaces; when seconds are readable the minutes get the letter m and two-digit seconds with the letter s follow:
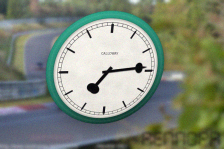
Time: 7h14
